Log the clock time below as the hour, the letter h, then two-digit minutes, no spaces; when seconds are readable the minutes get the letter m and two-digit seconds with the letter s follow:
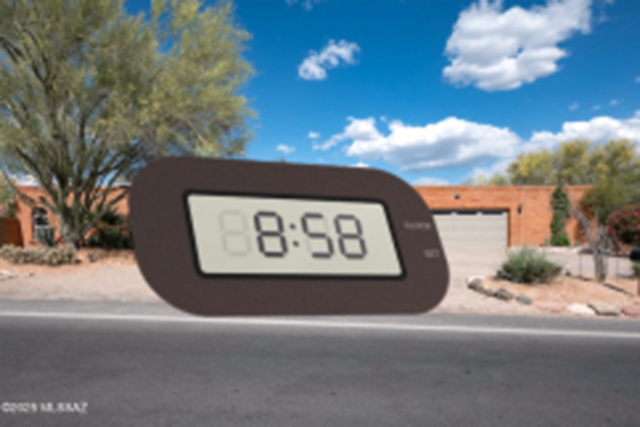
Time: 8h58
